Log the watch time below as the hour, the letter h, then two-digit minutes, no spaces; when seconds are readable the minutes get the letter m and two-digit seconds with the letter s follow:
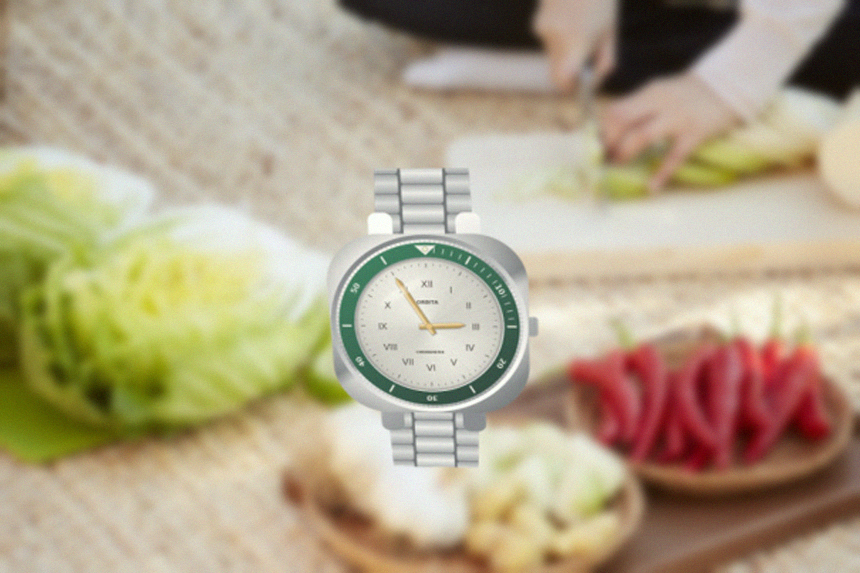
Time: 2h55
